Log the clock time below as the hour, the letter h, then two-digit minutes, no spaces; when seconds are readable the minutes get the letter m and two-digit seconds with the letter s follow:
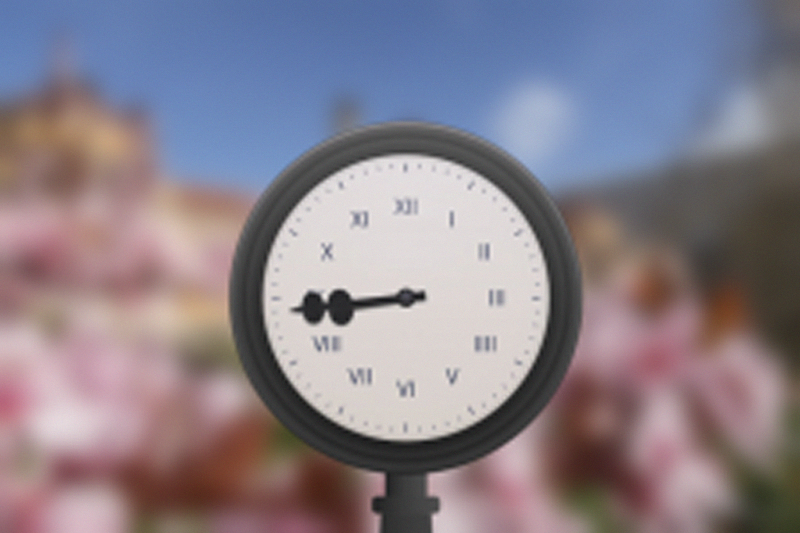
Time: 8h44
